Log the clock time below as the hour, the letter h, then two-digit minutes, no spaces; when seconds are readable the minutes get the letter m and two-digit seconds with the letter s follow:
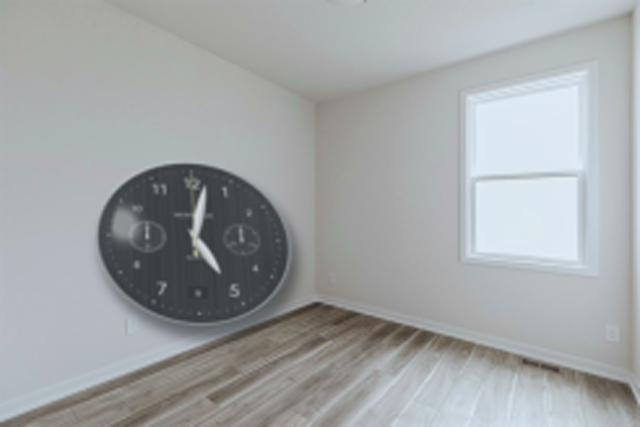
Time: 5h02
